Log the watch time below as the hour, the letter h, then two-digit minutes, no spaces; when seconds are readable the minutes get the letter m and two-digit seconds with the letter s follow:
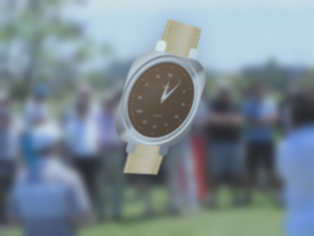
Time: 12h06
